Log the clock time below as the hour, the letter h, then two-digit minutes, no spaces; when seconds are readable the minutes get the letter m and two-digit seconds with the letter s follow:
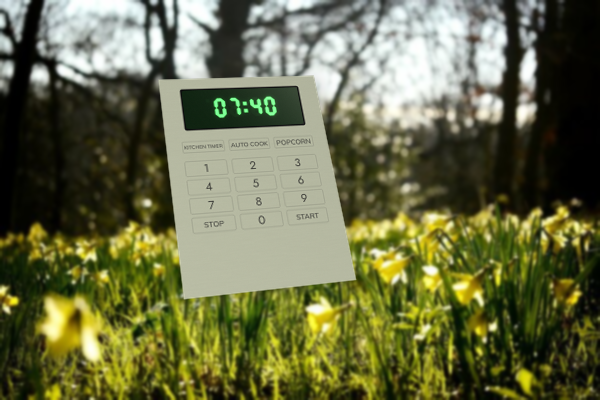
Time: 7h40
